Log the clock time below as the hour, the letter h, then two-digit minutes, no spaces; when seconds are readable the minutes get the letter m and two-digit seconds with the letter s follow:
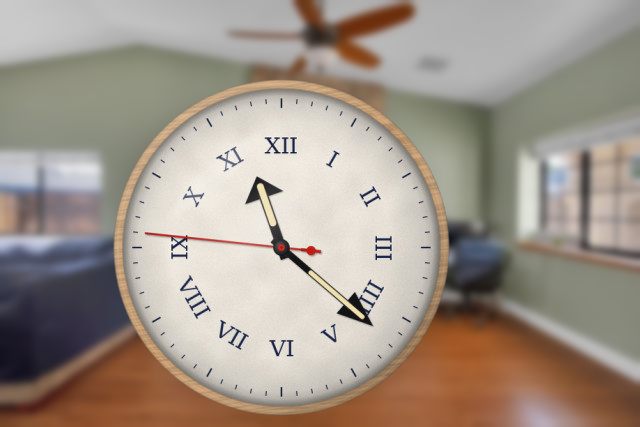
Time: 11h21m46s
